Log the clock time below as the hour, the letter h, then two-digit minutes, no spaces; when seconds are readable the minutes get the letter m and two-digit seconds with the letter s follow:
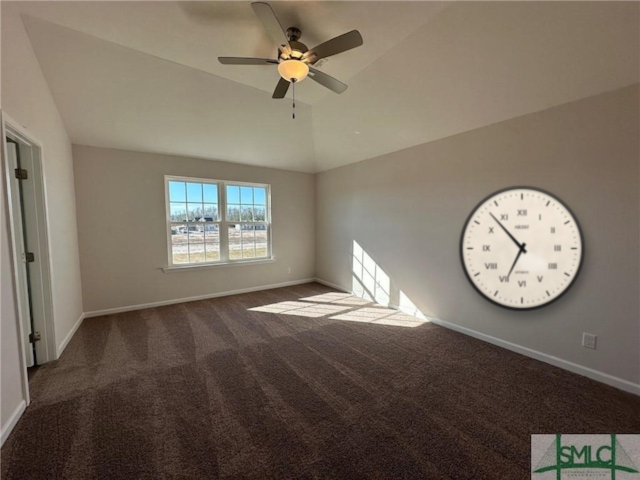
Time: 6h53
